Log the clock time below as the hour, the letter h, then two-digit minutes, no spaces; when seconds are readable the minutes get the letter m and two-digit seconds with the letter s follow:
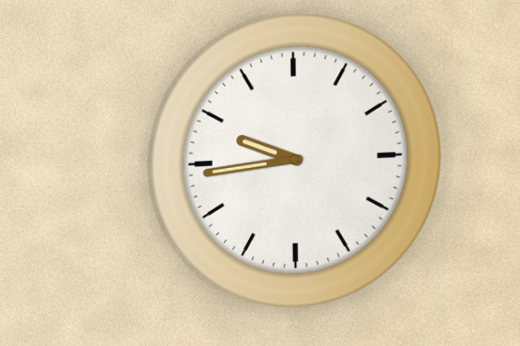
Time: 9h44
